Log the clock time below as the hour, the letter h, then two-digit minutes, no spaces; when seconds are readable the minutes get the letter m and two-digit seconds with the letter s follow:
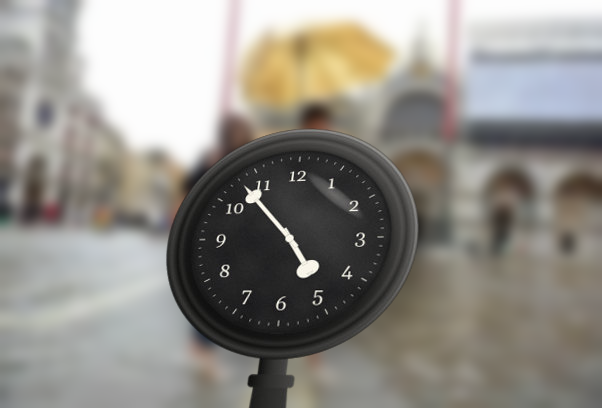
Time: 4h53
